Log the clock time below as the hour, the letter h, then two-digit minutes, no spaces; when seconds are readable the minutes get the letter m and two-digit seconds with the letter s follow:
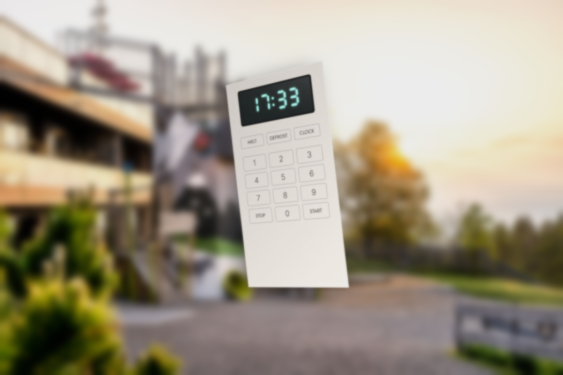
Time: 17h33
